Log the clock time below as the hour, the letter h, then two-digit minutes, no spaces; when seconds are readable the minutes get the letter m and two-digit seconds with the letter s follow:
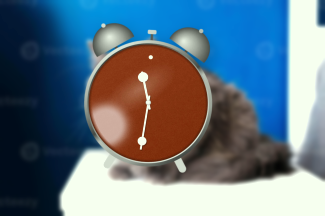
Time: 11h31
